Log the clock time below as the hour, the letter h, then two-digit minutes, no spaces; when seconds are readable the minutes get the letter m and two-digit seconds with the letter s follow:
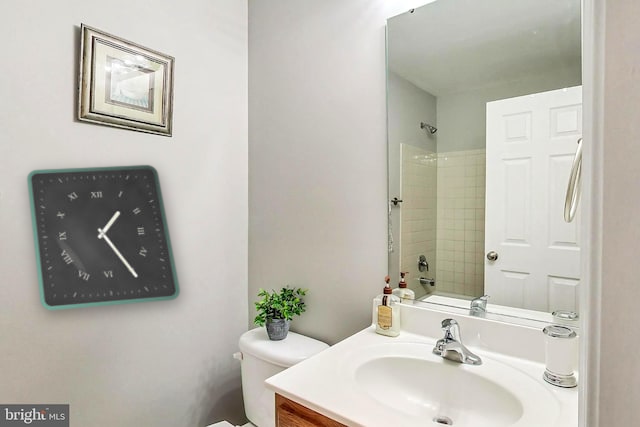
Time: 1h25
